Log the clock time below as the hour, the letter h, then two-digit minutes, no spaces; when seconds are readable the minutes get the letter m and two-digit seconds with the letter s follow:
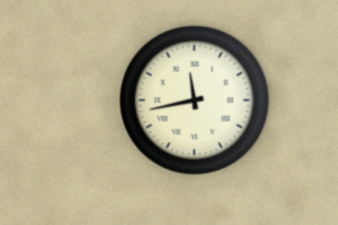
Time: 11h43
